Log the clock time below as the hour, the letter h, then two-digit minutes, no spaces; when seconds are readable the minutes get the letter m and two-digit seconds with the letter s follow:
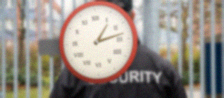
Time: 1h13
